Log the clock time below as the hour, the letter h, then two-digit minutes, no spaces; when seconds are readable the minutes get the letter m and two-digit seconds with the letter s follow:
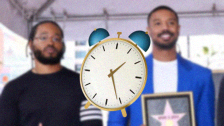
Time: 1h26
